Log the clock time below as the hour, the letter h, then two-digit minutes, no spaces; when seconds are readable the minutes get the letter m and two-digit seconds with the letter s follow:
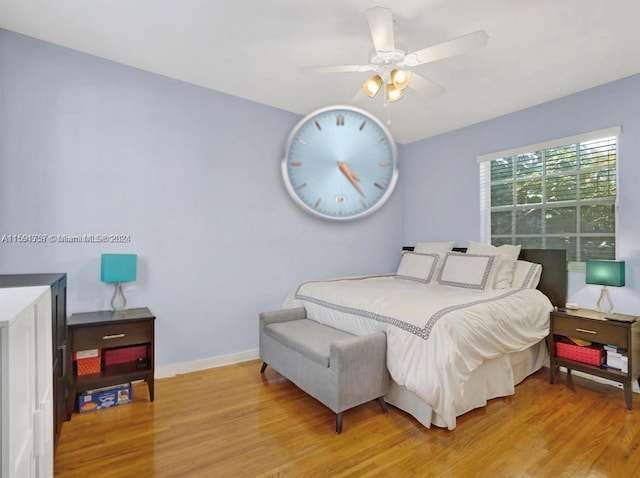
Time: 4h24
